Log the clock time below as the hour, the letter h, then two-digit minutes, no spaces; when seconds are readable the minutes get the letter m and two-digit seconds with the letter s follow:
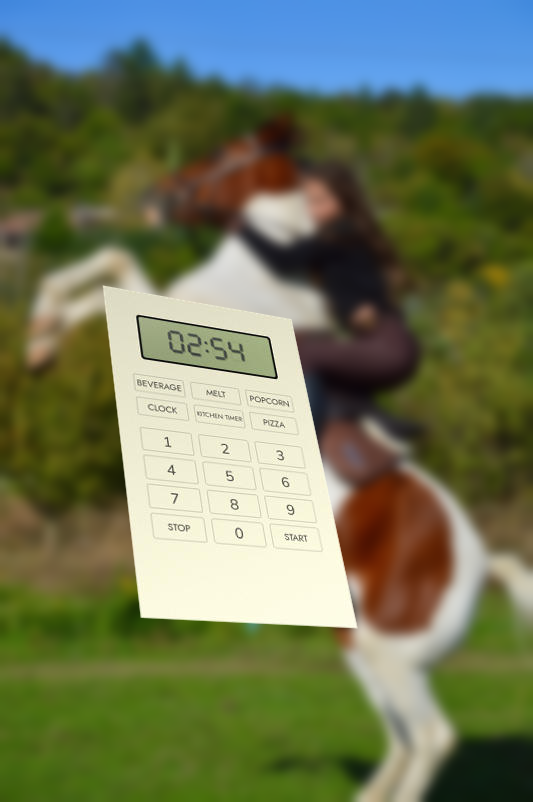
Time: 2h54
